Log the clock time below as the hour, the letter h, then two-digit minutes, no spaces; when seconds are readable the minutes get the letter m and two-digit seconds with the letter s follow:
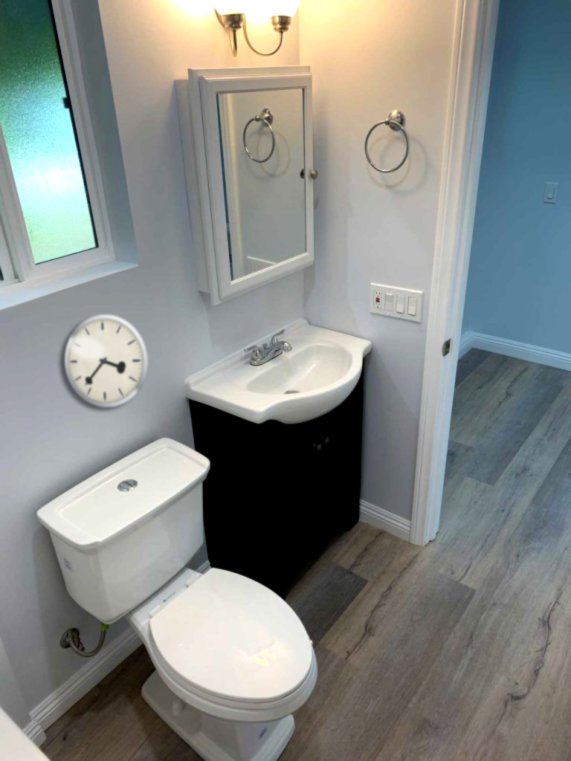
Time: 3h37
